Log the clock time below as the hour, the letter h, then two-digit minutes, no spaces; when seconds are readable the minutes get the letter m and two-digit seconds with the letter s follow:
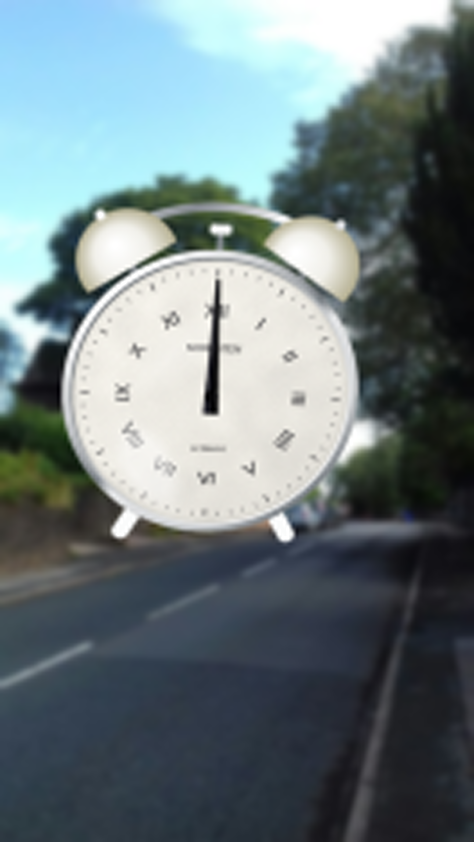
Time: 12h00
